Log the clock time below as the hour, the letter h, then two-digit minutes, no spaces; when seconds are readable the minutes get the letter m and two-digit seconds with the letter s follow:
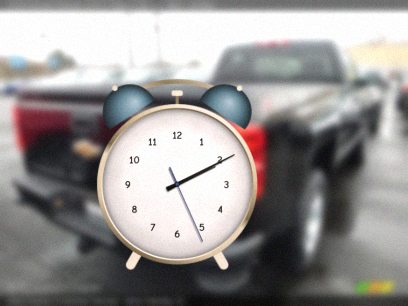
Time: 2h10m26s
